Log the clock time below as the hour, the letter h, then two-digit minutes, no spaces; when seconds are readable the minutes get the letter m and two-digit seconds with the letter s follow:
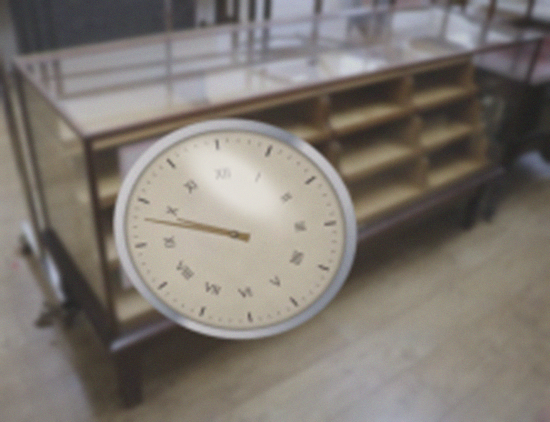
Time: 9h48
